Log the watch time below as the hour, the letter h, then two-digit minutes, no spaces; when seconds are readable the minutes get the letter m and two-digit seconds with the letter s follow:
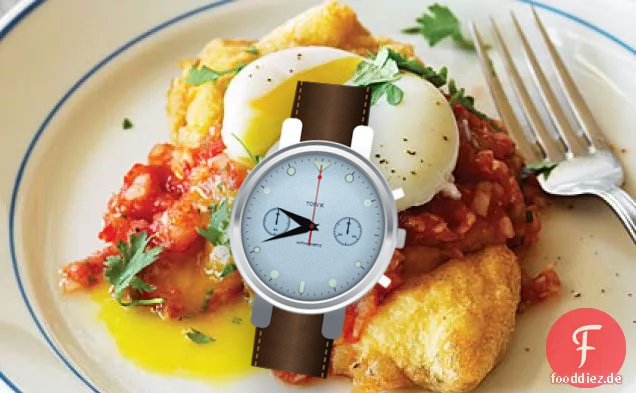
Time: 9h41
